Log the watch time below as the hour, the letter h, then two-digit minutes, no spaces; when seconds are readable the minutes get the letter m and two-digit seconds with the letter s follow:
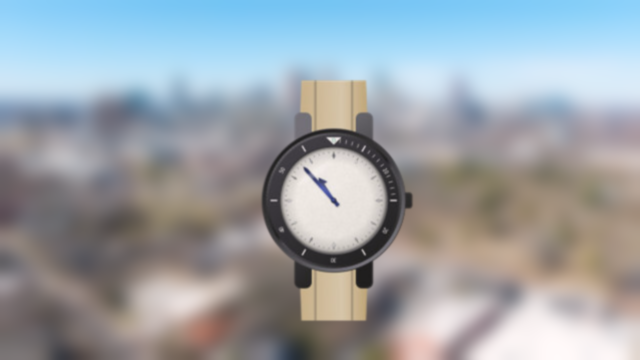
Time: 10h53
